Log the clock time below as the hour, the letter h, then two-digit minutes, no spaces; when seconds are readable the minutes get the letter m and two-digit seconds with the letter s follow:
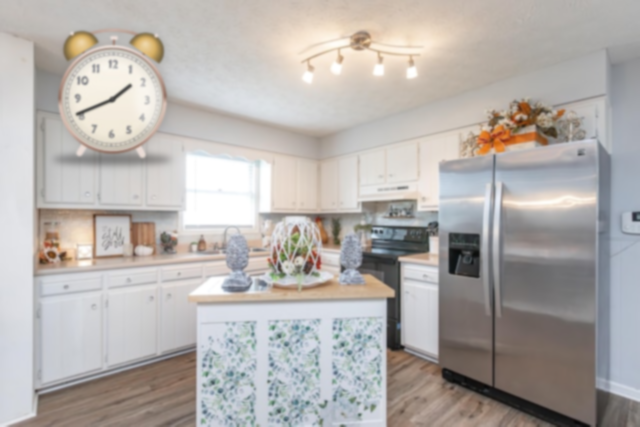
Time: 1h41
